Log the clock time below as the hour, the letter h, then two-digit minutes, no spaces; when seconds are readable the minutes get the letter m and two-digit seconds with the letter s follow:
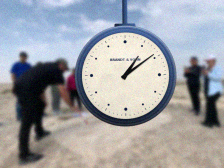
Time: 1h09
